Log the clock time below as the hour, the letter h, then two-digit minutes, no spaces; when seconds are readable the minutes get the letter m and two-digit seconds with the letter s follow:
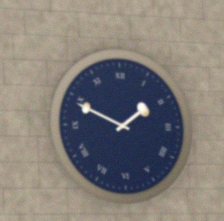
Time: 1h49
